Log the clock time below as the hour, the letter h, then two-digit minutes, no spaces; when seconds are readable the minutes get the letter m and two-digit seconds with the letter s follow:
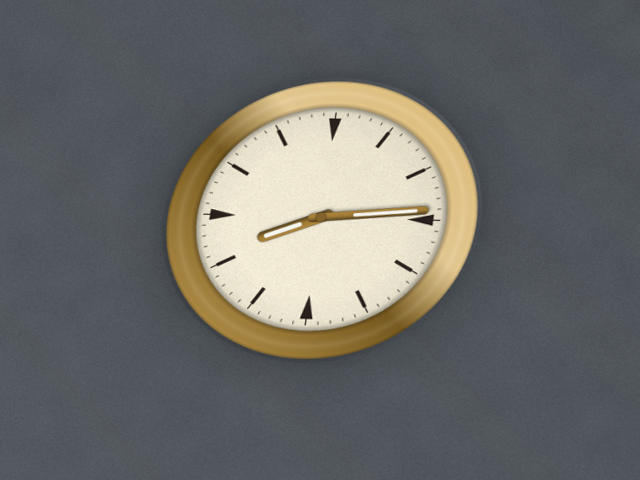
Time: 8h14
